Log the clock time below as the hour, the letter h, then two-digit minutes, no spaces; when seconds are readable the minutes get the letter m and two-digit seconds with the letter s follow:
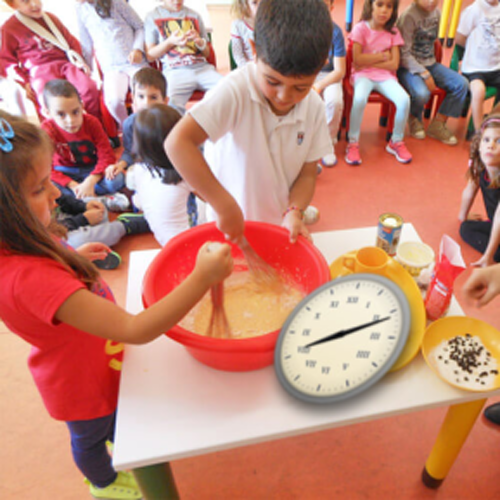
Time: 8h11
